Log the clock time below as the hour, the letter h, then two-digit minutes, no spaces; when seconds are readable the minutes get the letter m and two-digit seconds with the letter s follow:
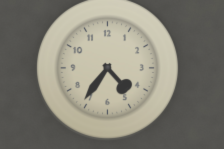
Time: 4h36
